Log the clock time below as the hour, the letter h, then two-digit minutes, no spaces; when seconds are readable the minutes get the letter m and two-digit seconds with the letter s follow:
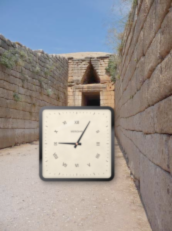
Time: 9h05
